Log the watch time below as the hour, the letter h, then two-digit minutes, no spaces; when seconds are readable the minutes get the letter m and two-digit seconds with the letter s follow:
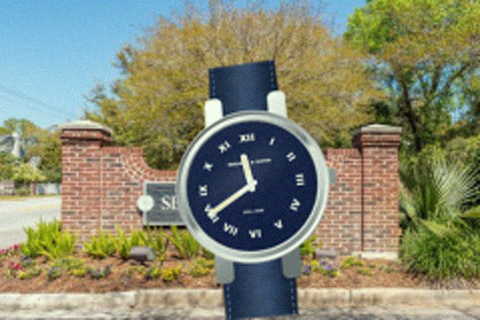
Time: 11h40
